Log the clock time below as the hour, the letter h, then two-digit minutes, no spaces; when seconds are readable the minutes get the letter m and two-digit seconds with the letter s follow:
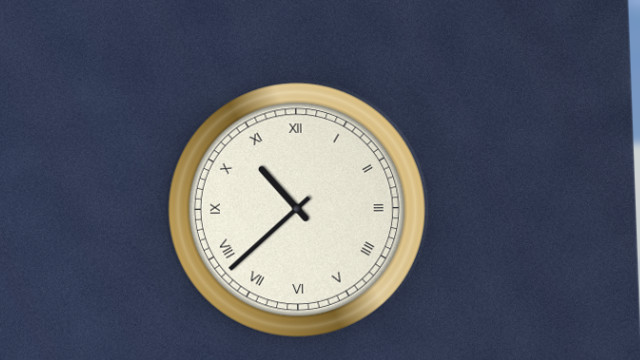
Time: 10h38
